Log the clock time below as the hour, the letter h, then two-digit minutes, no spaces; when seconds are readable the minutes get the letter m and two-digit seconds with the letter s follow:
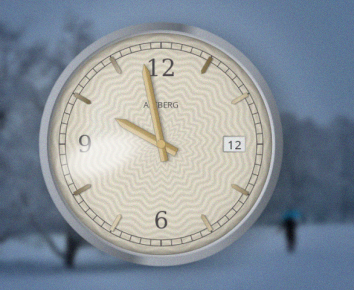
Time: 9h58
